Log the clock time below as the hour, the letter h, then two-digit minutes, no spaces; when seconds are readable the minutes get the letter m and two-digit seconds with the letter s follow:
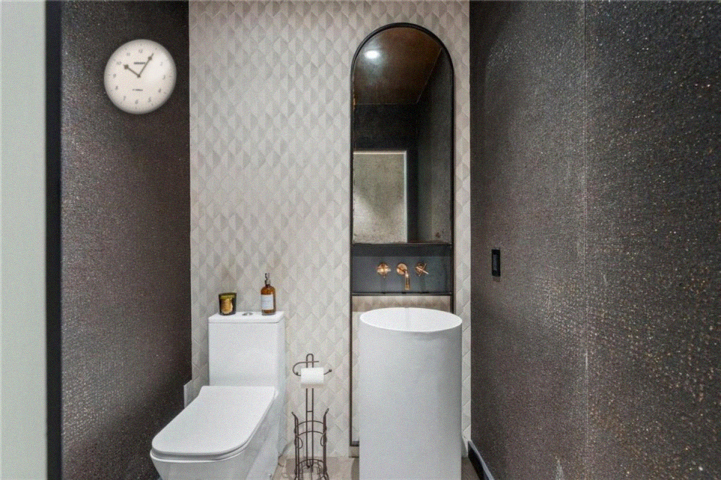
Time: 10h05
